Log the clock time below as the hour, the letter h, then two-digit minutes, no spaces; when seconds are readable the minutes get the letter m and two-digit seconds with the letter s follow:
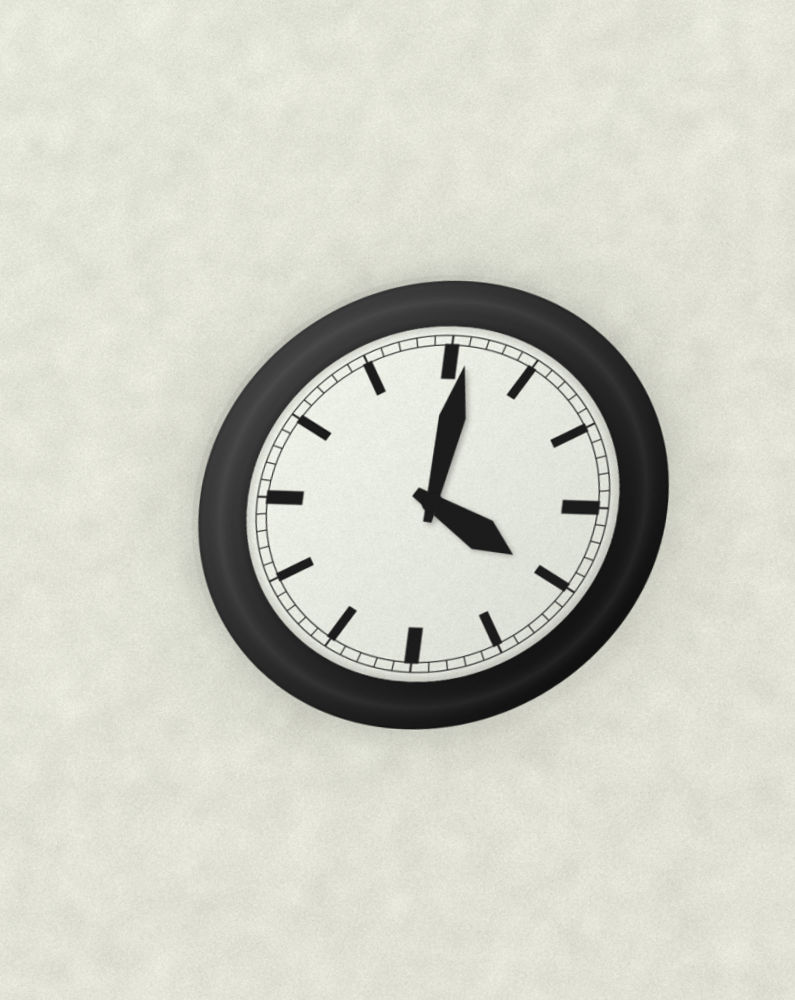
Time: 4h01
